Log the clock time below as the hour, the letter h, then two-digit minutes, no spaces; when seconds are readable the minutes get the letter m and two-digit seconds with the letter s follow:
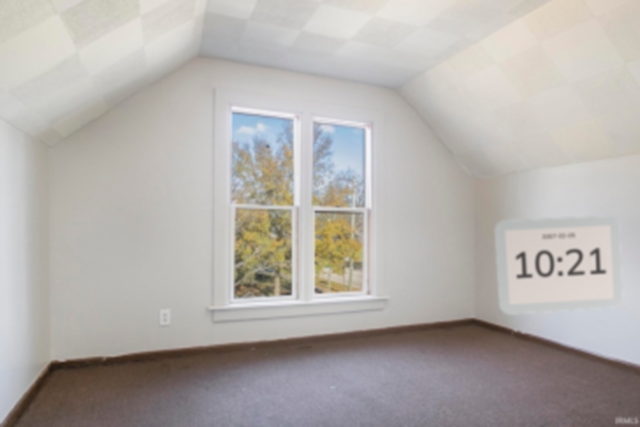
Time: 10h21
